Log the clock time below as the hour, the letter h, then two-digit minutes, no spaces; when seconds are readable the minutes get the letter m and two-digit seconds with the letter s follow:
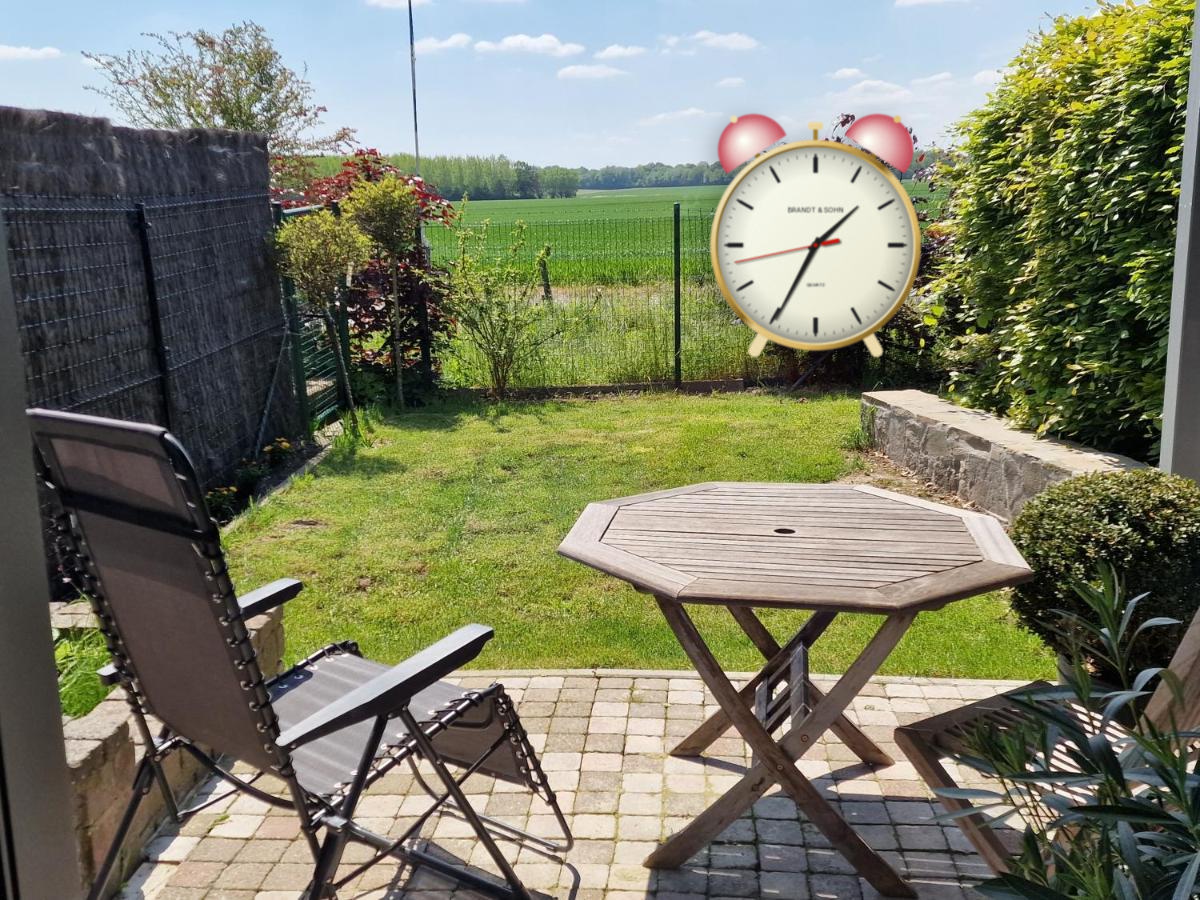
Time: 1h34m43s
